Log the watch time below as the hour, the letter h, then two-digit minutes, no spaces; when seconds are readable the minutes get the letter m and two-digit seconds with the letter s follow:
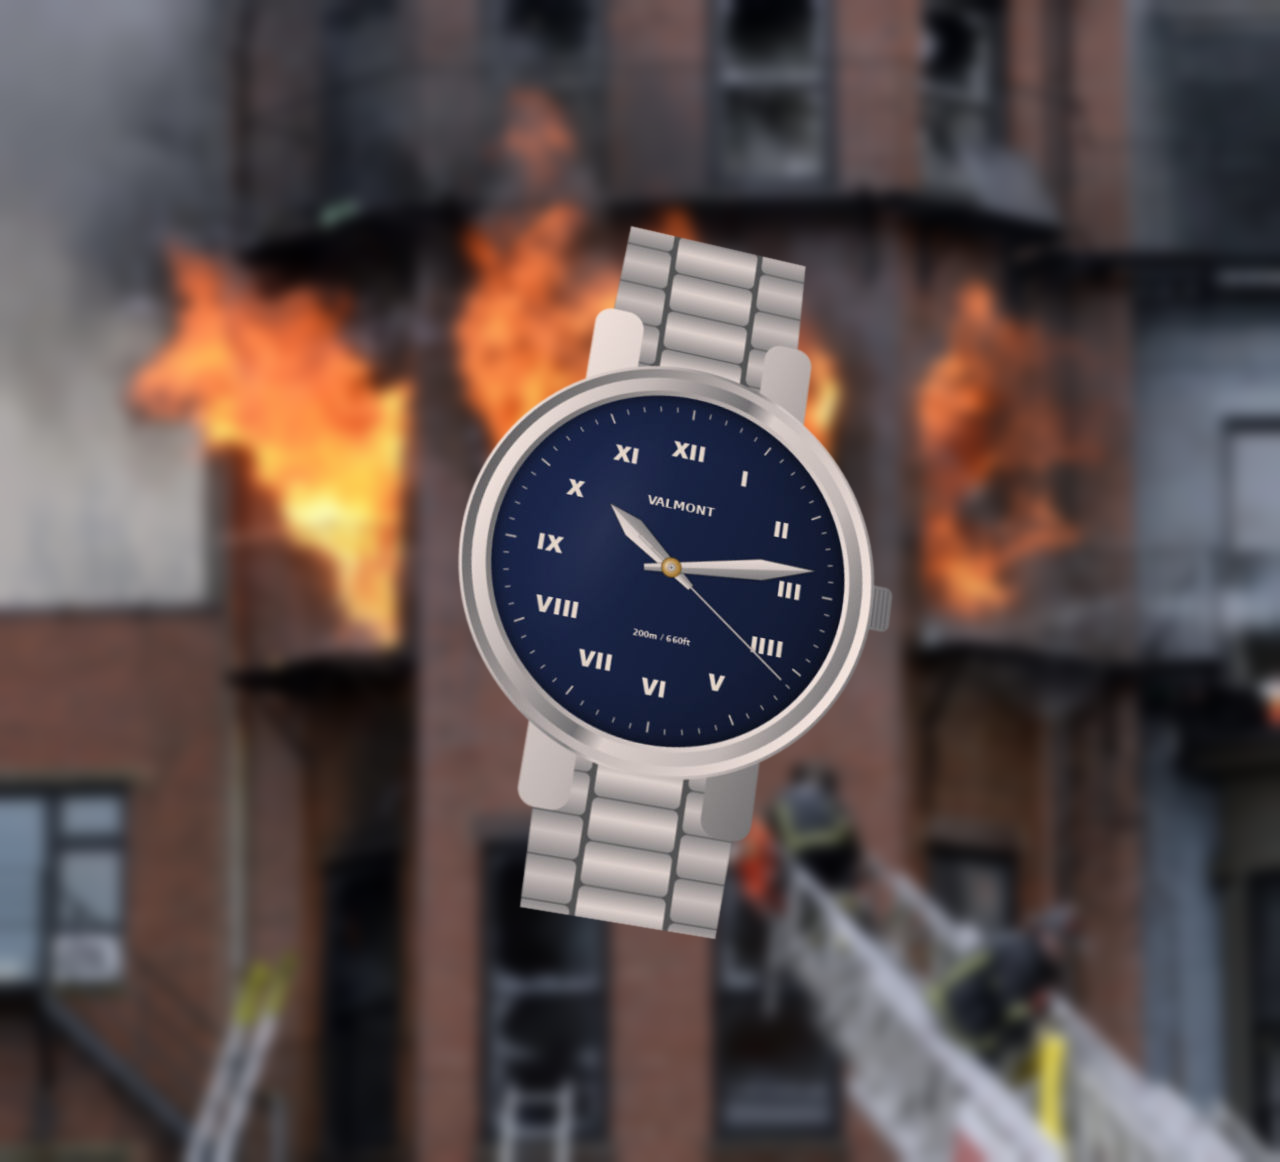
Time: 10h13m21s
